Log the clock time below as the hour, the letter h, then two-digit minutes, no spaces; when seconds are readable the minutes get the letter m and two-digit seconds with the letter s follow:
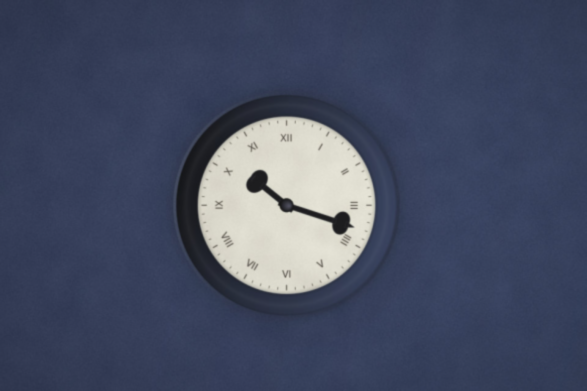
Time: 10h18
